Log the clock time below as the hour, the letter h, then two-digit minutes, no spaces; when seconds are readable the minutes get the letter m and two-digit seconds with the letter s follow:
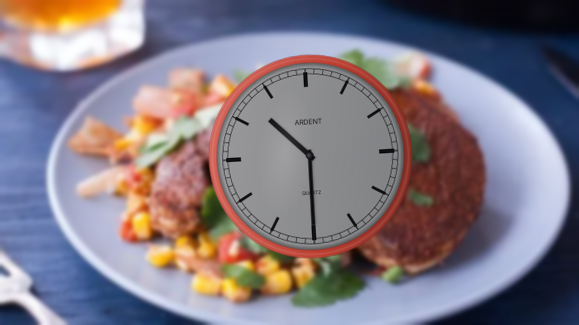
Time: 10h30
